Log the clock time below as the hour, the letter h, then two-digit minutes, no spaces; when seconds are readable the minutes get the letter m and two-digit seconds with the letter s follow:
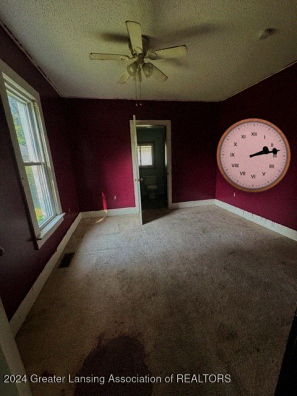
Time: 2h13
